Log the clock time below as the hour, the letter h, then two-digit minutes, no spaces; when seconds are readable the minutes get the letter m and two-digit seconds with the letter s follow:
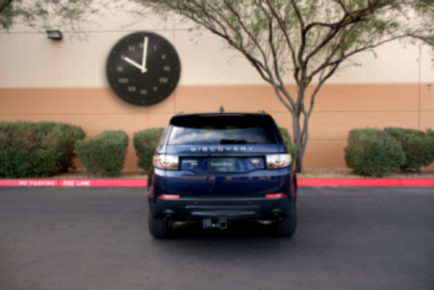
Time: 10h01
